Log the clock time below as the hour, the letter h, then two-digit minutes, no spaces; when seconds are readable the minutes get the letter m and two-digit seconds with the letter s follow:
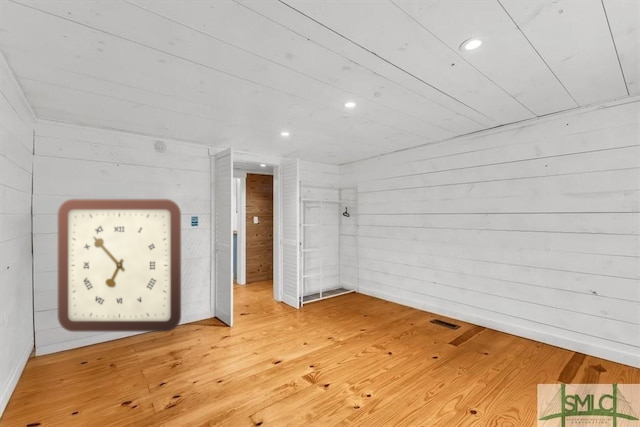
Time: 6h53
